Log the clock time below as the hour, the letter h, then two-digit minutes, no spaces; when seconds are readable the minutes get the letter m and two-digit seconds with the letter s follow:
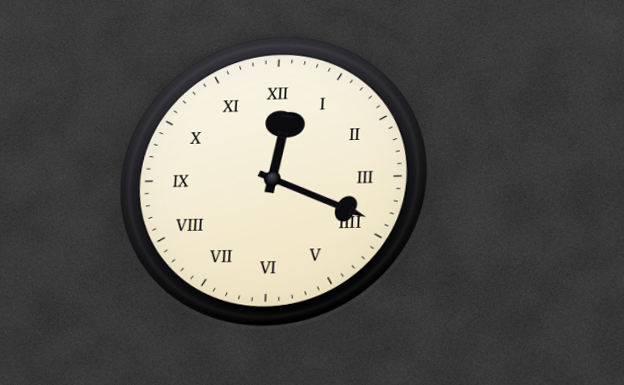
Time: 12h19
